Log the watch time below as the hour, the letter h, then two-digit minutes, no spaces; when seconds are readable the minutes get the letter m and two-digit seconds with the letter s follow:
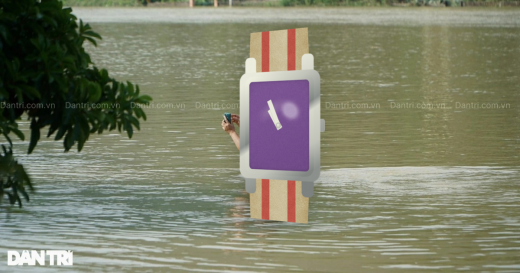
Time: 10h56
